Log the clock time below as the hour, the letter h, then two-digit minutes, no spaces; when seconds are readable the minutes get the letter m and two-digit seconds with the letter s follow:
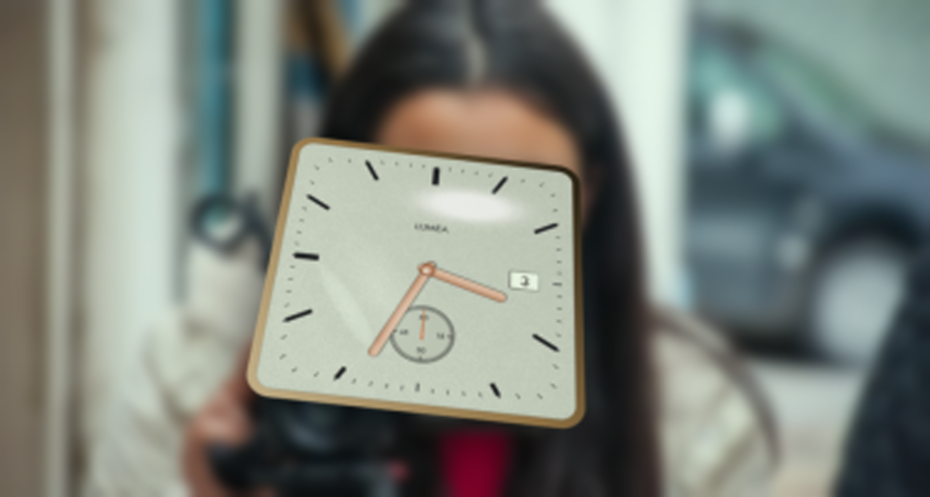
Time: 3h34
